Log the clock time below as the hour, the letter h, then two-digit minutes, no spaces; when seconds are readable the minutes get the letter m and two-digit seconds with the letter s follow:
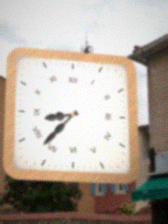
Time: 8h37
